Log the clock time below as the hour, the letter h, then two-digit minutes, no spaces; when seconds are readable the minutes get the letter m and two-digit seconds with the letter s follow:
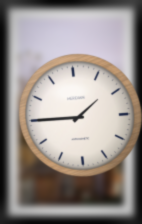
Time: 1h45
